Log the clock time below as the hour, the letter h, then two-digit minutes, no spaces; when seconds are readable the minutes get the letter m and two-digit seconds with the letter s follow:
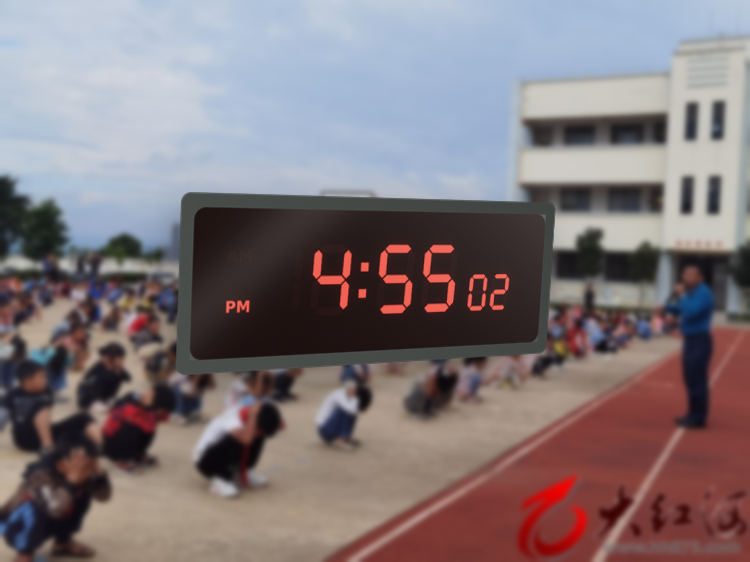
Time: 4h55m02s
